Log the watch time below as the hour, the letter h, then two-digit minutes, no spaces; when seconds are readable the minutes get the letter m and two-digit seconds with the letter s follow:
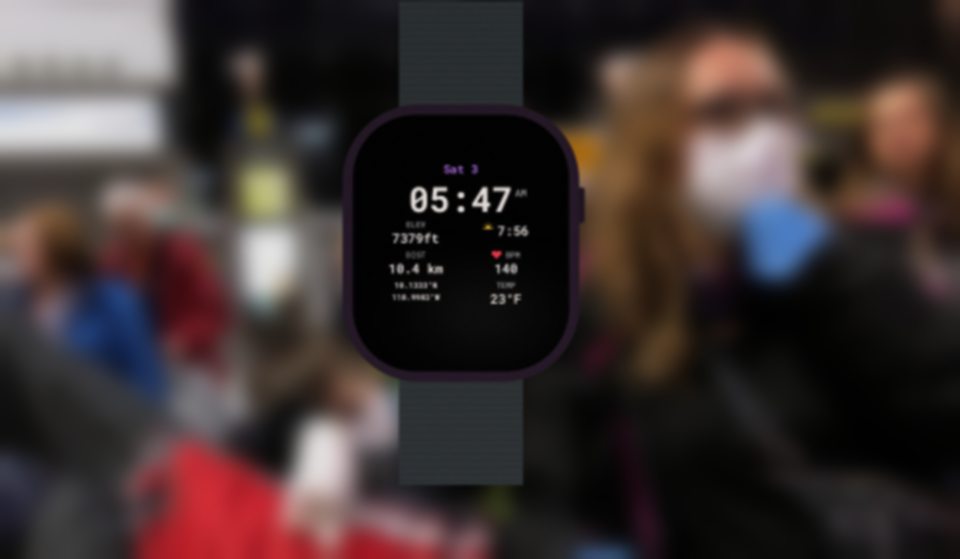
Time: 5h47
